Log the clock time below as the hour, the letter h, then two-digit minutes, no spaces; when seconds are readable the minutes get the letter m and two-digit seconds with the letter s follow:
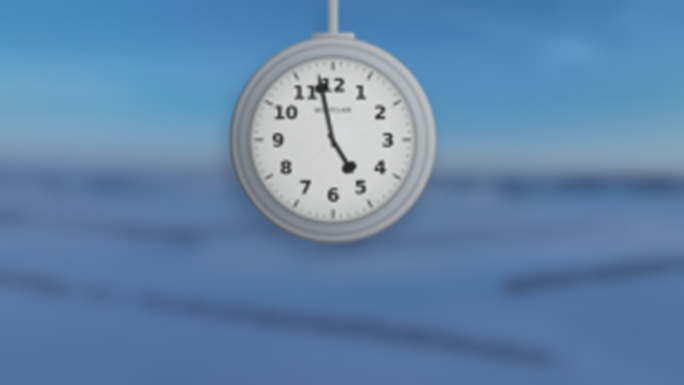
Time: 4h58
